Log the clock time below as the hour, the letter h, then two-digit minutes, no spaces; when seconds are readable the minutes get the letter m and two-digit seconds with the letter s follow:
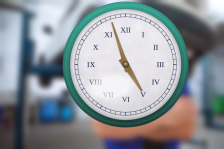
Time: 4h57
